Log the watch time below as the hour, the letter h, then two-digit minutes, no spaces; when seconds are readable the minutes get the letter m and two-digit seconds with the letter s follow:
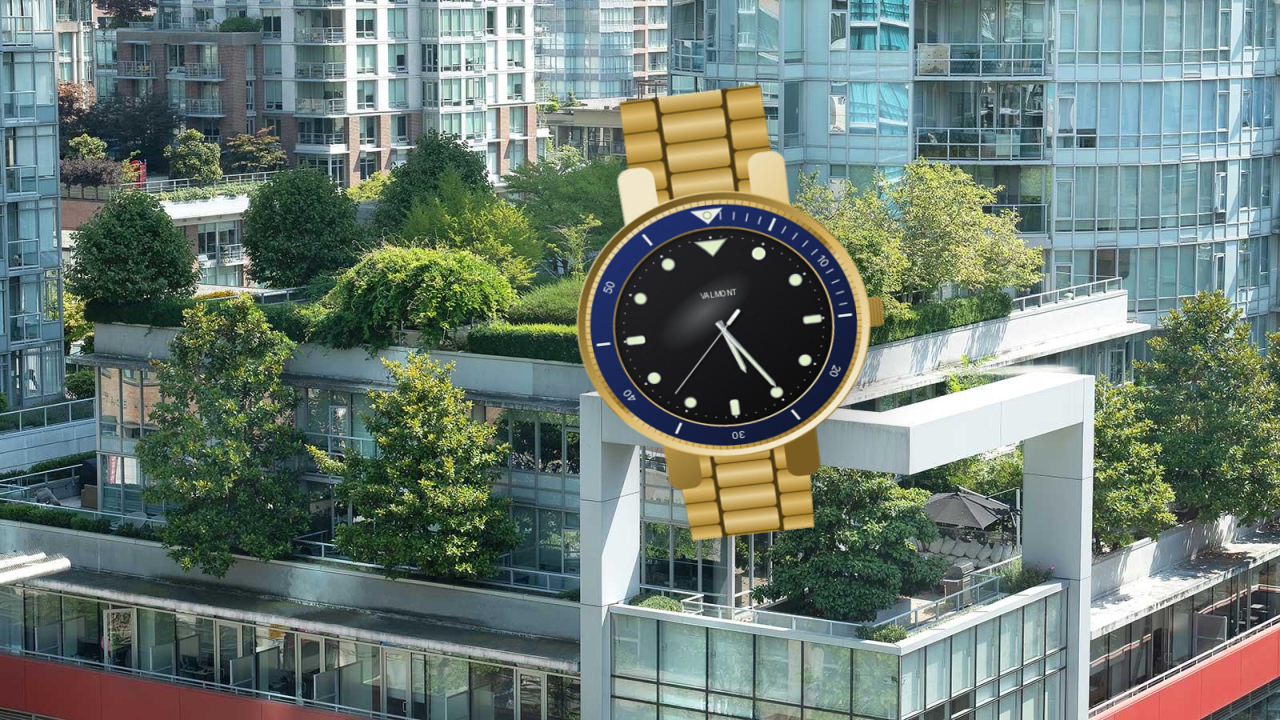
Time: 5h24m37s
